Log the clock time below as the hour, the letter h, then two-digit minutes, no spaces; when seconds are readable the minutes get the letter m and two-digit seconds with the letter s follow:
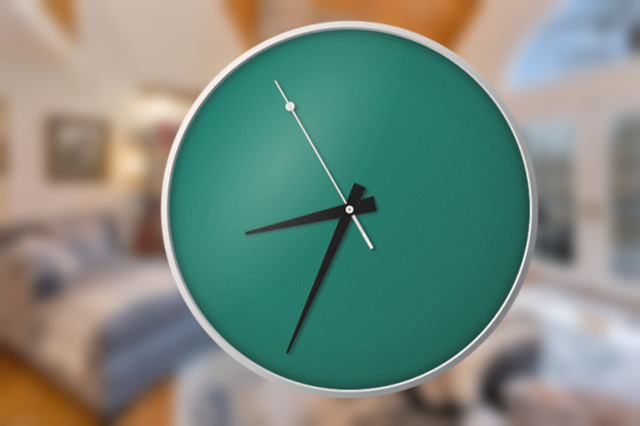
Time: 8h33m55s
